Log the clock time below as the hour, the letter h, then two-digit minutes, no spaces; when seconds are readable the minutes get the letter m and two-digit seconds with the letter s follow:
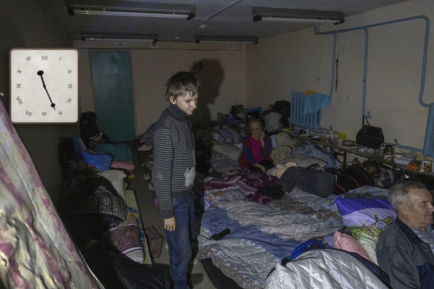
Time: 11h26
